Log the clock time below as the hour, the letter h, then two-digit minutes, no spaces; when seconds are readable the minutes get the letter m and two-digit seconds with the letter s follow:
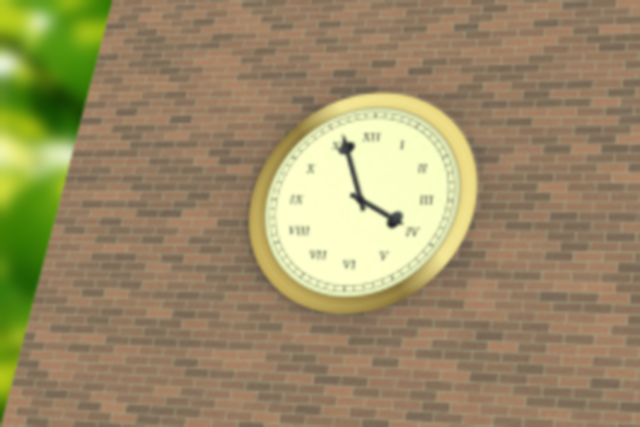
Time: 3h56
